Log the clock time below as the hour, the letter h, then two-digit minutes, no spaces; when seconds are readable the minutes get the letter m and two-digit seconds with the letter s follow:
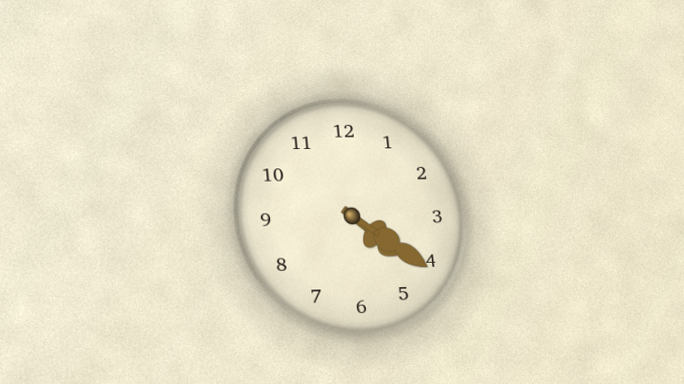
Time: 4h21
